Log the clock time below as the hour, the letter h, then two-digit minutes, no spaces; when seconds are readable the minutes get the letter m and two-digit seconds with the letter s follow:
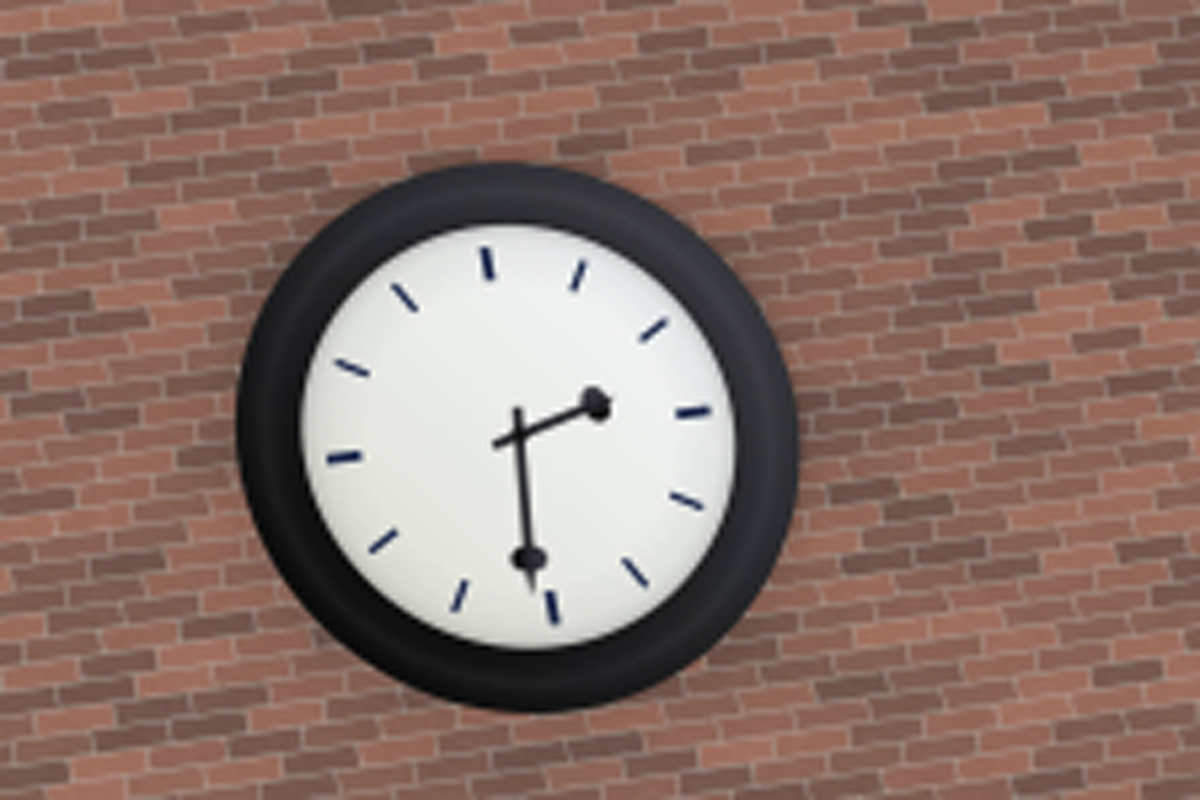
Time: 2h31
